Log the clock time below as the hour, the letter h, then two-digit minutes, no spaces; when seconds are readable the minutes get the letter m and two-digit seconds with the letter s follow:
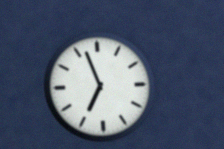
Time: 6h57
